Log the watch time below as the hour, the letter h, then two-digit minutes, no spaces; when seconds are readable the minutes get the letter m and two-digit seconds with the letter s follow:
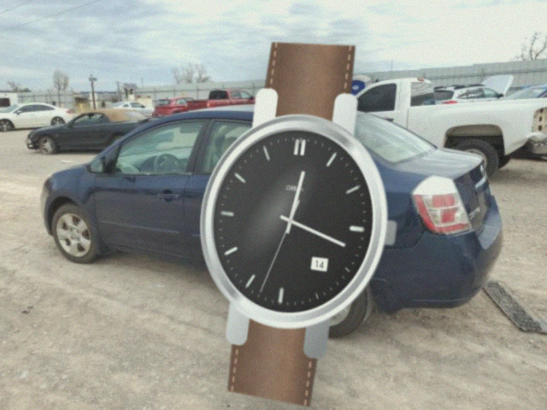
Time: 12h17m33s
